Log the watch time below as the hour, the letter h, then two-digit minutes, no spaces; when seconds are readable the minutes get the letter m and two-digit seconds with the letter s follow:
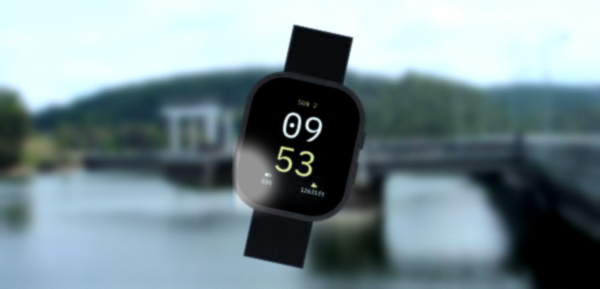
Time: 9h53
